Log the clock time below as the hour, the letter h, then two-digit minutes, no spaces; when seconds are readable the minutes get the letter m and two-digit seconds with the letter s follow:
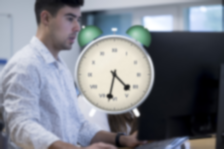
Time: 4h32
